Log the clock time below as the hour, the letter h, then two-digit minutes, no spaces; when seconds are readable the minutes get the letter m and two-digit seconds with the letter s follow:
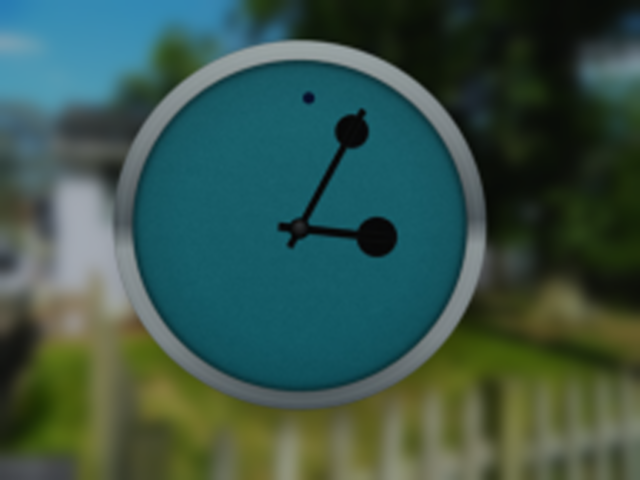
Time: 3h04
